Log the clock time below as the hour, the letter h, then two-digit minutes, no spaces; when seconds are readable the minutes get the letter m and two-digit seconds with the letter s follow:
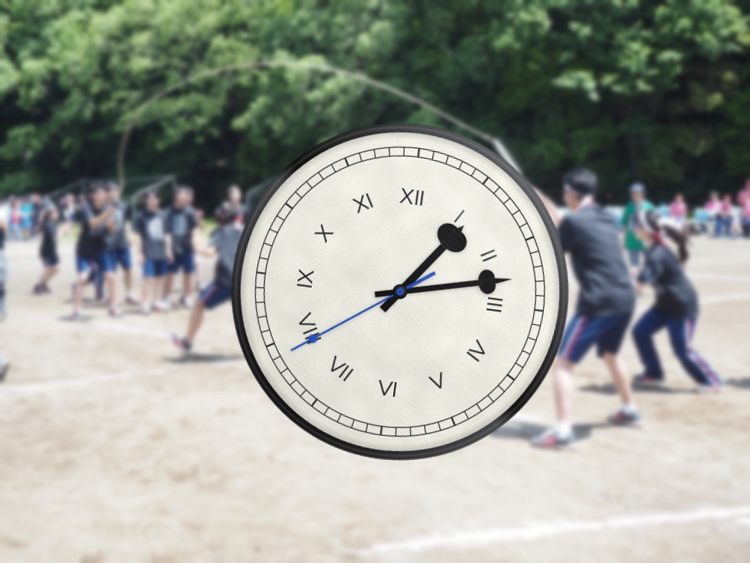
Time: 1h12m39s
